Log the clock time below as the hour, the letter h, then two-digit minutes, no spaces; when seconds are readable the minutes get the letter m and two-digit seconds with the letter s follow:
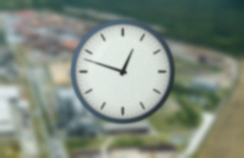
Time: 12h48
